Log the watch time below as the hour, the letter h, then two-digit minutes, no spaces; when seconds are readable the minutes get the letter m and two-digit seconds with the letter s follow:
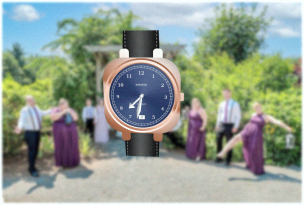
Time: 7h32
